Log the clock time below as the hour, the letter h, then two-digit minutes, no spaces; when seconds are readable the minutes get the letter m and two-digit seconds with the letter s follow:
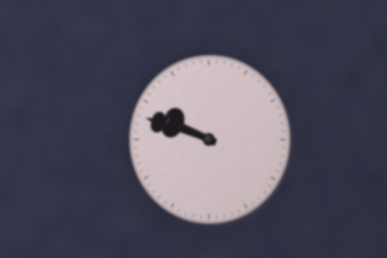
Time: 9h48
